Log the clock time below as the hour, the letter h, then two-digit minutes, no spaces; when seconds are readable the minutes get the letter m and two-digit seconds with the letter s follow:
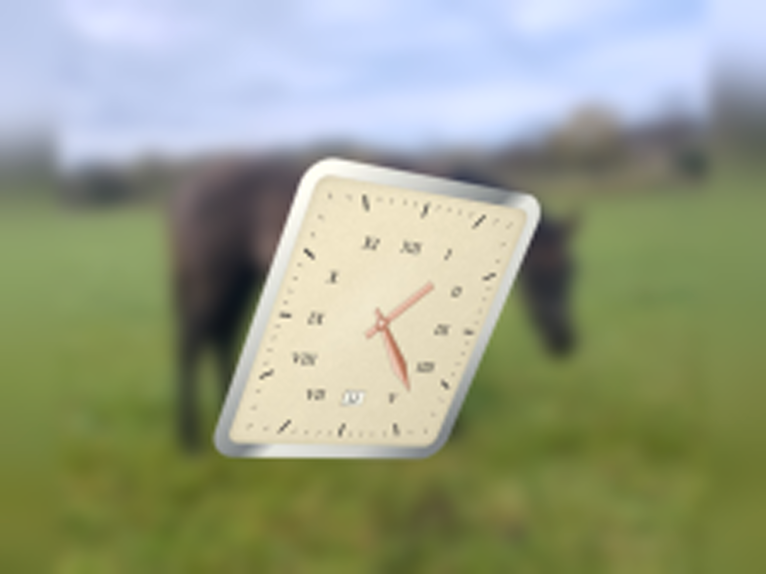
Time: 1h23
